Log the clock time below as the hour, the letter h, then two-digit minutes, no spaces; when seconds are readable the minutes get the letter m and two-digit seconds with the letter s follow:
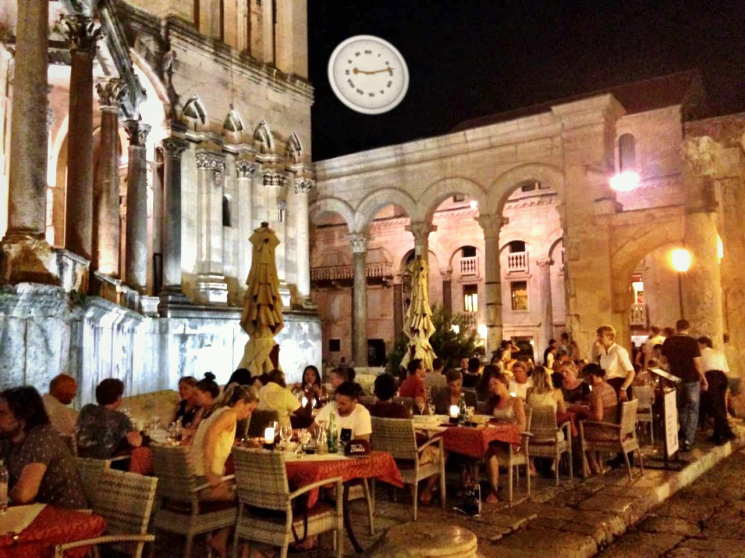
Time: 9h13
